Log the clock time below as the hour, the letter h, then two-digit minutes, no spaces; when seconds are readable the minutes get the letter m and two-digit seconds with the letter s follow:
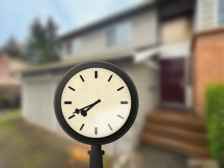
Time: 7h41
